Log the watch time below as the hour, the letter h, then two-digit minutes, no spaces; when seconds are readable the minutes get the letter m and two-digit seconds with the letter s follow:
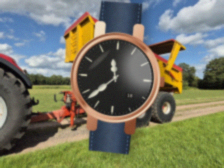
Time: 11h38
